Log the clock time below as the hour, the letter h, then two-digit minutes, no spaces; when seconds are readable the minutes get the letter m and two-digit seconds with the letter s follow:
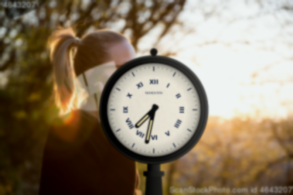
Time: 7h32
